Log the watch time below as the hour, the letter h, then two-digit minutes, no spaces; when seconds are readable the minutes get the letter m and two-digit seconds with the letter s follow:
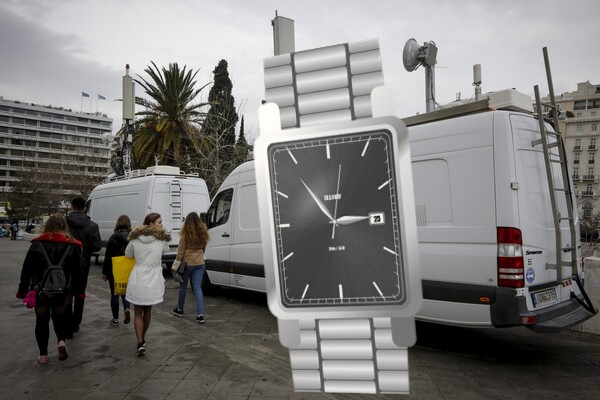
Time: 2h54m02s
